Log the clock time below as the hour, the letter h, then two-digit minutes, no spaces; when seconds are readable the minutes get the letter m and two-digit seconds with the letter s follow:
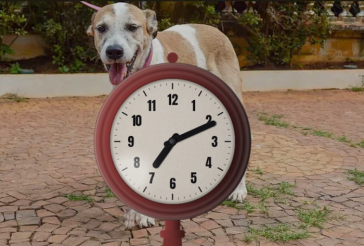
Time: 7h11
